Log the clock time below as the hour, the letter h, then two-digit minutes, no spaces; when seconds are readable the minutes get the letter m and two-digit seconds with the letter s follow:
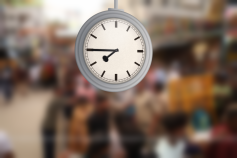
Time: 7h45
